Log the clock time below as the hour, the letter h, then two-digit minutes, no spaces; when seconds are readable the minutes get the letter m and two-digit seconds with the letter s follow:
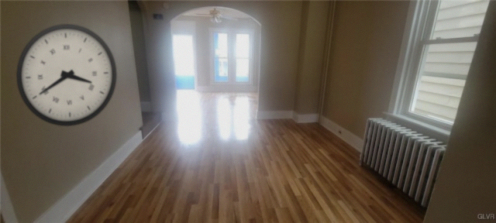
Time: 3h40
